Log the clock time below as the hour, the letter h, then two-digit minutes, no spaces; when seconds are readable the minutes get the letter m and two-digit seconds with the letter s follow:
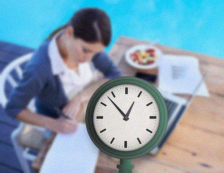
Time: 12h53
